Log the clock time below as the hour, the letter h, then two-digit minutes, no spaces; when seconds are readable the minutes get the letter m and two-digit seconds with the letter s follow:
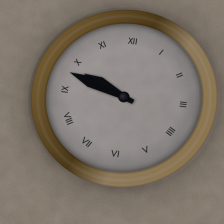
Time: 9h48
